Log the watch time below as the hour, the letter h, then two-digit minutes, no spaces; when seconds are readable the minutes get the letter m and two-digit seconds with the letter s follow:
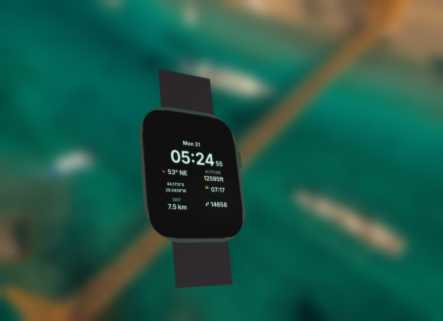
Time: 5h24
